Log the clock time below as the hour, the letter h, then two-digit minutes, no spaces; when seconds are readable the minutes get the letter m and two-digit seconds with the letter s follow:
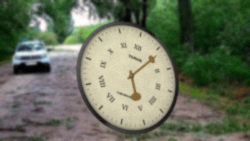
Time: 5h06
